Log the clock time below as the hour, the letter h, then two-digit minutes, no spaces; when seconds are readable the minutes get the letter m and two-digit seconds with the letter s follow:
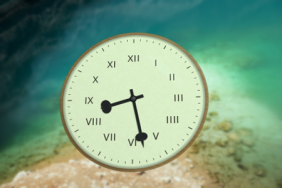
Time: 8h28
